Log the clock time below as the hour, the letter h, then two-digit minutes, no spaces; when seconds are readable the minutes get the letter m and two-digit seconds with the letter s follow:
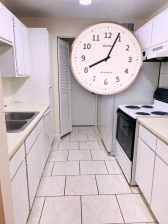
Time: 8h04
